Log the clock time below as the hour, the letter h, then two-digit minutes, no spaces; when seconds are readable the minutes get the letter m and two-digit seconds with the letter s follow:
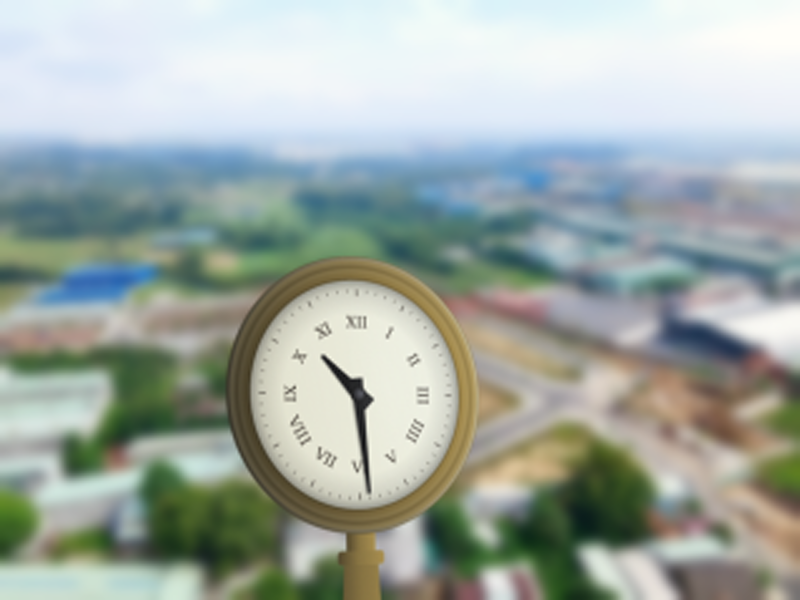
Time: 10h29
